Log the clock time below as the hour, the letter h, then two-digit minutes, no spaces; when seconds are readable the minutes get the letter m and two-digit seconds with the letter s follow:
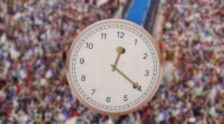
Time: 12h20
